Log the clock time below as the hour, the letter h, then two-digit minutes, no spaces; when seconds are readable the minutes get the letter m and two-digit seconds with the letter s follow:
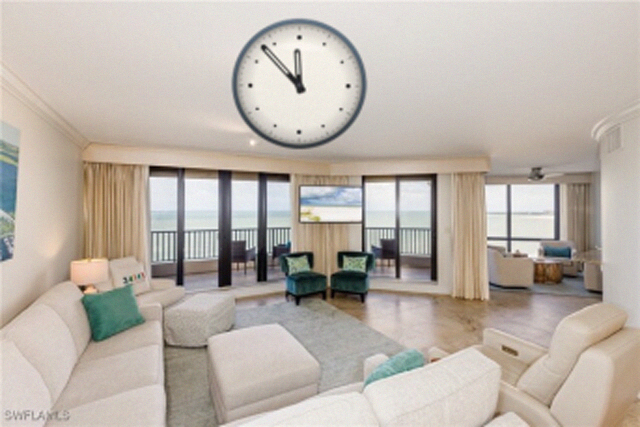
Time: 11h53
